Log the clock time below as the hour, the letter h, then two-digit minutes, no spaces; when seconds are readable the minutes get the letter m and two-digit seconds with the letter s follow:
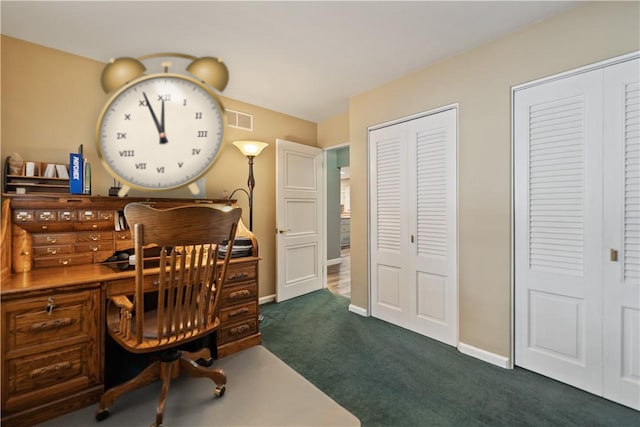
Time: 11h56
